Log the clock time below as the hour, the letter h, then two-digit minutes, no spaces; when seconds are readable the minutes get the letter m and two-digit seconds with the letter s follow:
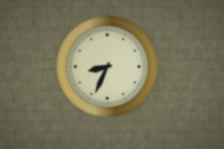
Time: 8h34
